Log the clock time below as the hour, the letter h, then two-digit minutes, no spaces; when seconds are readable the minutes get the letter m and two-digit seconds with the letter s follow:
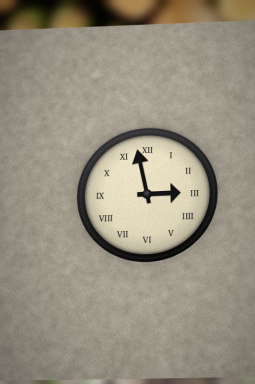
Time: 2h58
